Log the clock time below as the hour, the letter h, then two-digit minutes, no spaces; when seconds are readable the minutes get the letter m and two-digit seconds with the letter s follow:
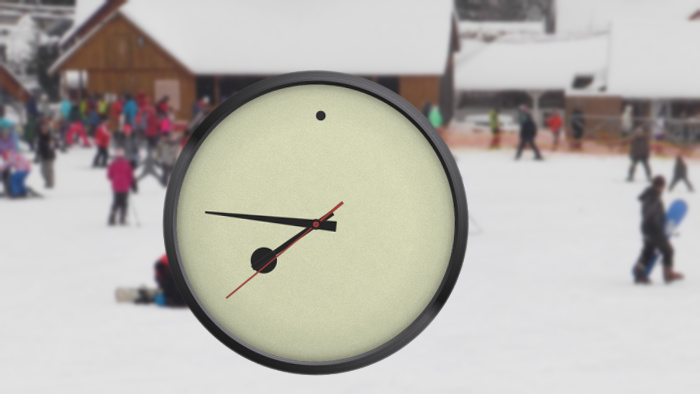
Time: 7h45m38s
